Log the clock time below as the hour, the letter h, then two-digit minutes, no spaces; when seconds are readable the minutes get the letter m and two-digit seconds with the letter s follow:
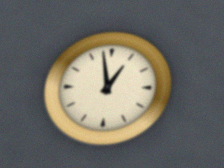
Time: 12h58
